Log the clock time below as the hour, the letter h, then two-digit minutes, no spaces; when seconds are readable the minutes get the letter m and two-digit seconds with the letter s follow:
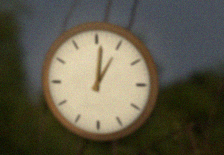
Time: 1h01
